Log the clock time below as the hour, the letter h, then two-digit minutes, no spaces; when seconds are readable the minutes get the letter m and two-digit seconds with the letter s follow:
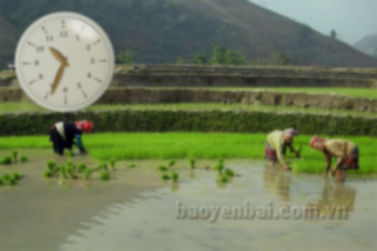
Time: 10h34
